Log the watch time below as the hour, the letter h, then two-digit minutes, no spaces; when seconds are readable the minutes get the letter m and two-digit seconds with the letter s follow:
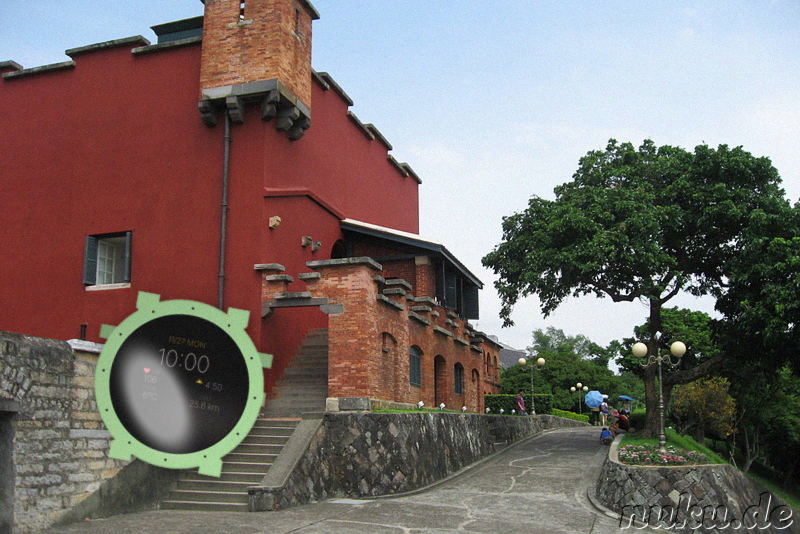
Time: 10h00
